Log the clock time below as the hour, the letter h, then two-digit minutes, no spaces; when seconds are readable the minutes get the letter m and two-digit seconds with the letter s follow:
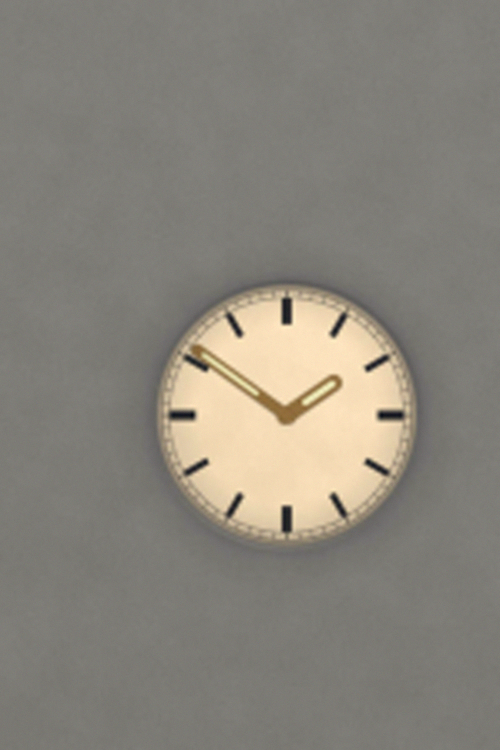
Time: 1h51
